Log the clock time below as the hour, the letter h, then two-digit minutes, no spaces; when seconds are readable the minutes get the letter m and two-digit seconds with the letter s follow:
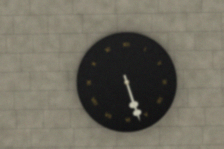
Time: 5h27
